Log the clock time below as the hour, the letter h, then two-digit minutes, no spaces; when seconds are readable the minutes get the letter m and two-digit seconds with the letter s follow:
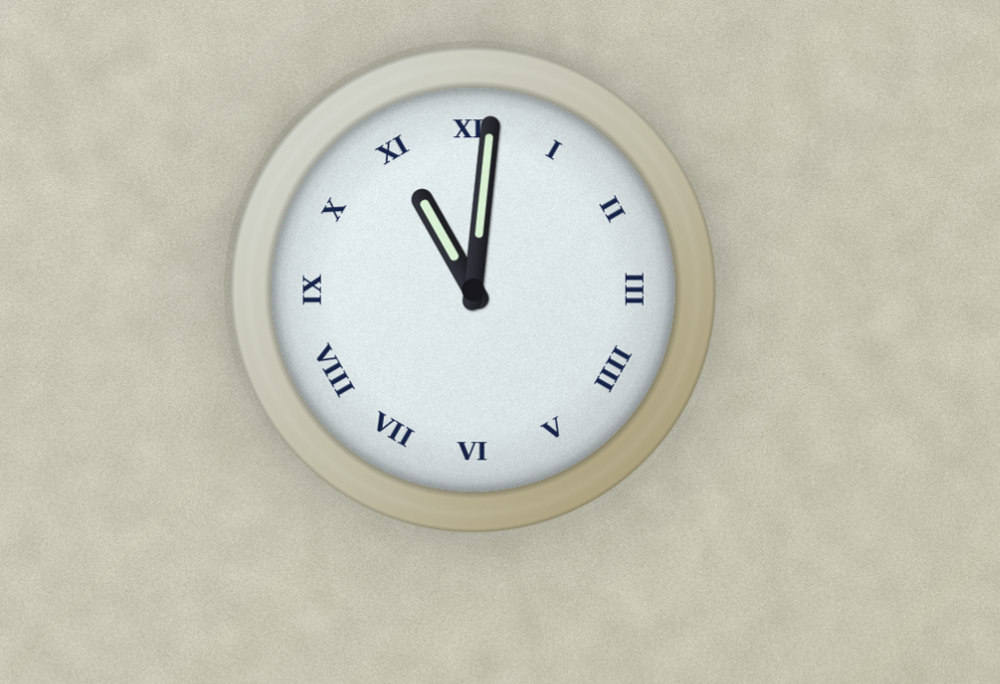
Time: 11h01
